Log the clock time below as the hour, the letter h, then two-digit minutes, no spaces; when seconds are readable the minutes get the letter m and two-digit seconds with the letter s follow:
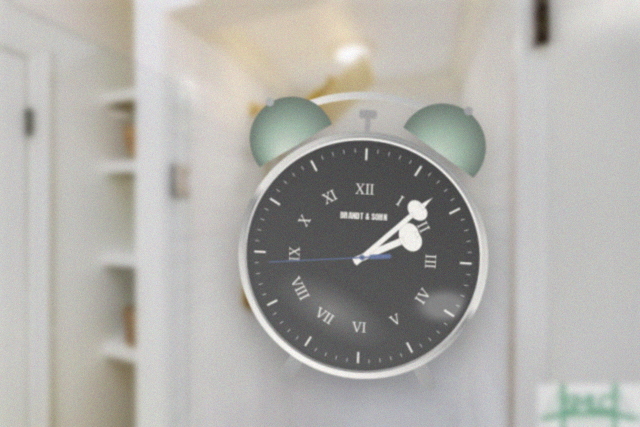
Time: 2h07m44s
